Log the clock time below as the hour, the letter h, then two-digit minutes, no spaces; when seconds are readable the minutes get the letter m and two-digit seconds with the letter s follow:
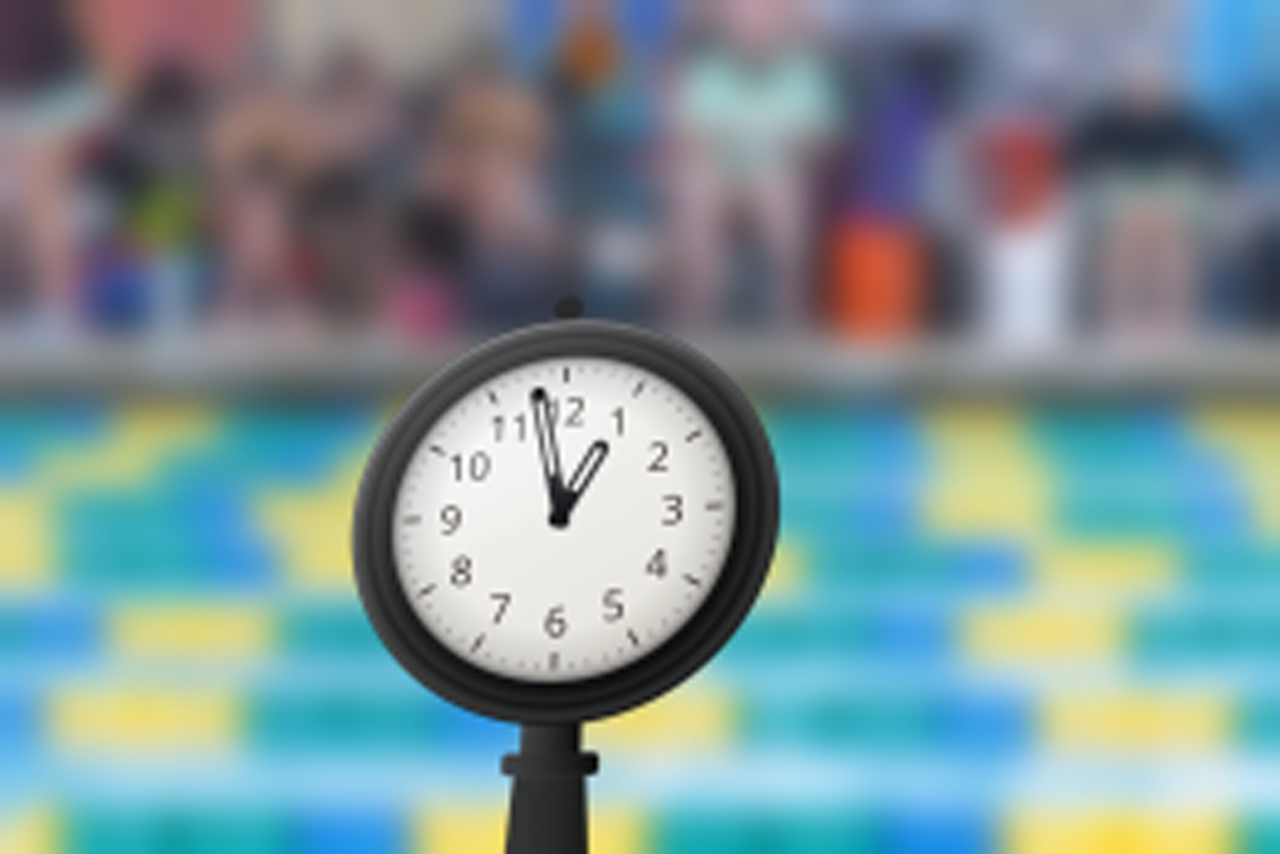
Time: 12h58
